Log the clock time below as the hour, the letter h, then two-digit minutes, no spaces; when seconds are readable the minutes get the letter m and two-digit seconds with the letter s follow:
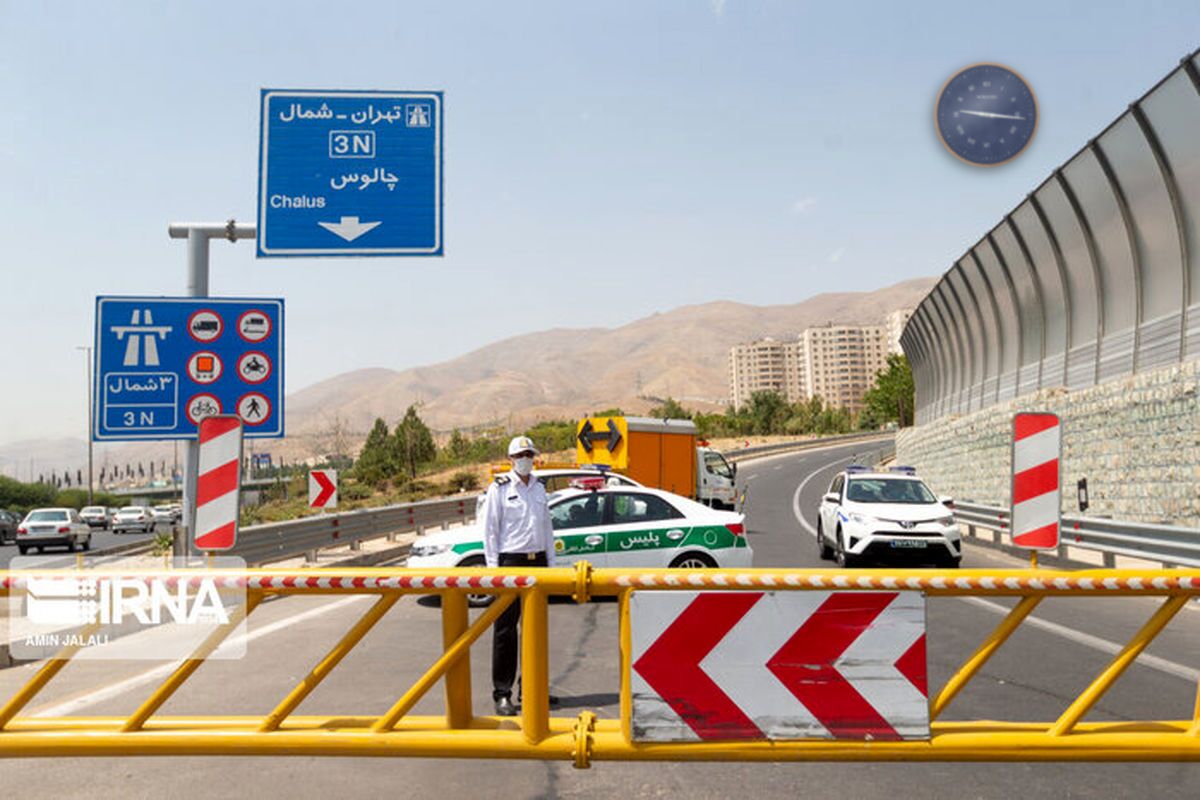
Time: 9h16
